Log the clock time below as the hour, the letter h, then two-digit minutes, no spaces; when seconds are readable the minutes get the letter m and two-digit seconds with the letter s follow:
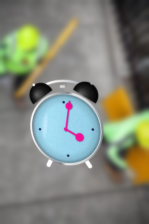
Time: 4h02
